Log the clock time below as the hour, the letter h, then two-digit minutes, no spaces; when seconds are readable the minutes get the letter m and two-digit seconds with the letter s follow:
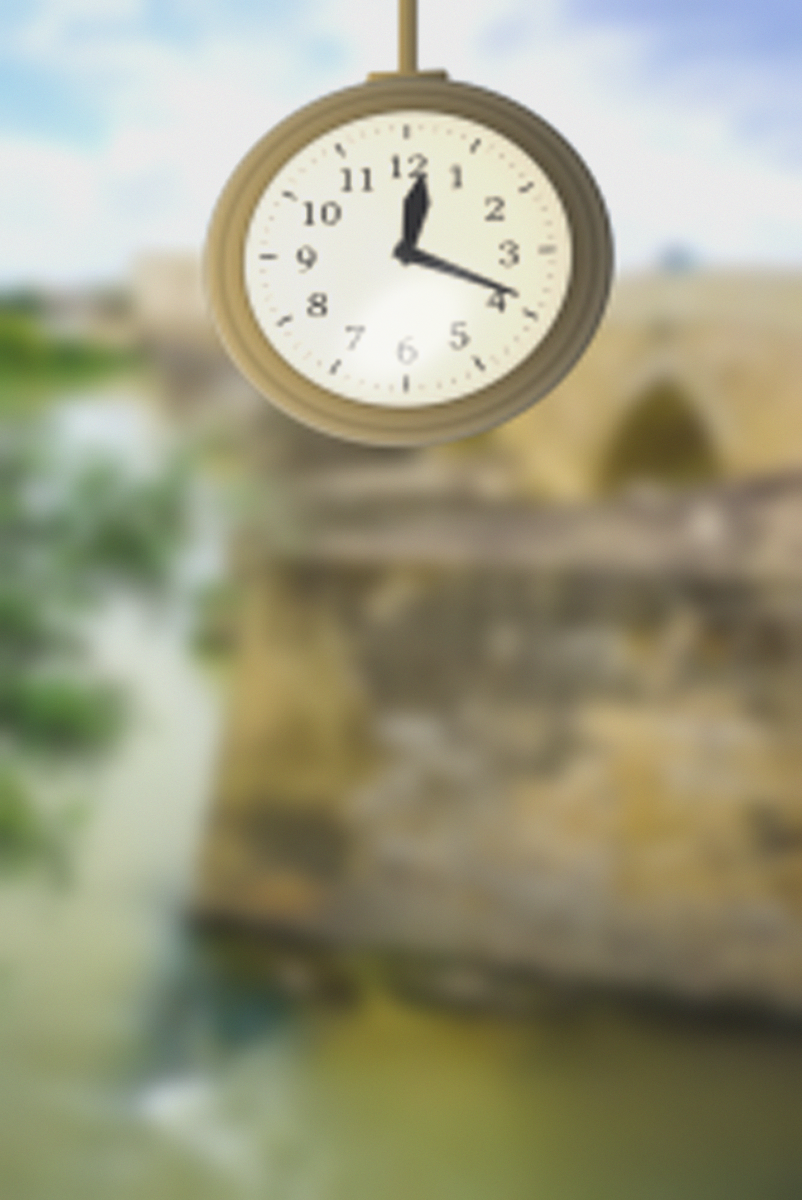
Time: 12h19
